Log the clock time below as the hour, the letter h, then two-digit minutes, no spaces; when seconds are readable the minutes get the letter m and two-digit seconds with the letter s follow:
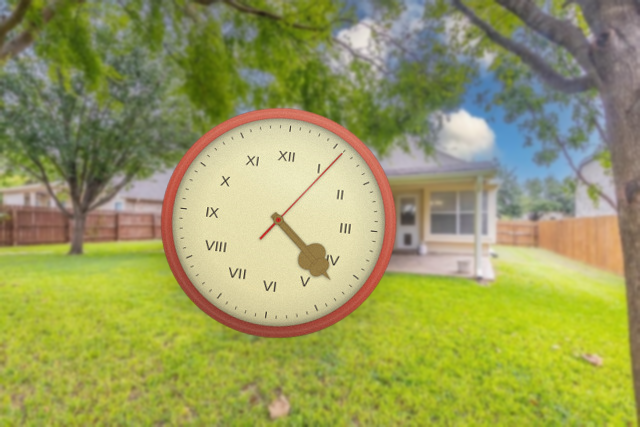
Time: 4h22m06s
